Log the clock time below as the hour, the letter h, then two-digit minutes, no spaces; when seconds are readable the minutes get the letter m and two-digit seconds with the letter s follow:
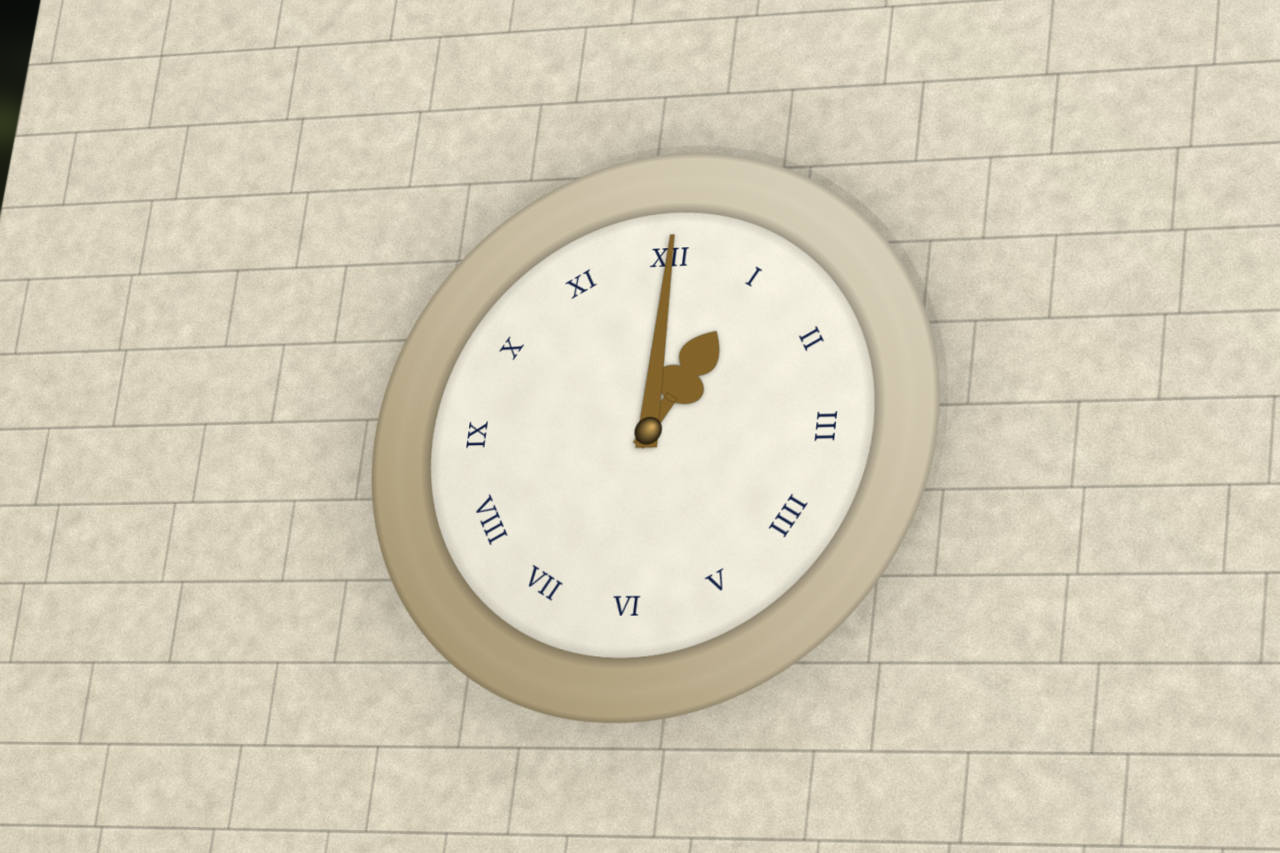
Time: 1h00
